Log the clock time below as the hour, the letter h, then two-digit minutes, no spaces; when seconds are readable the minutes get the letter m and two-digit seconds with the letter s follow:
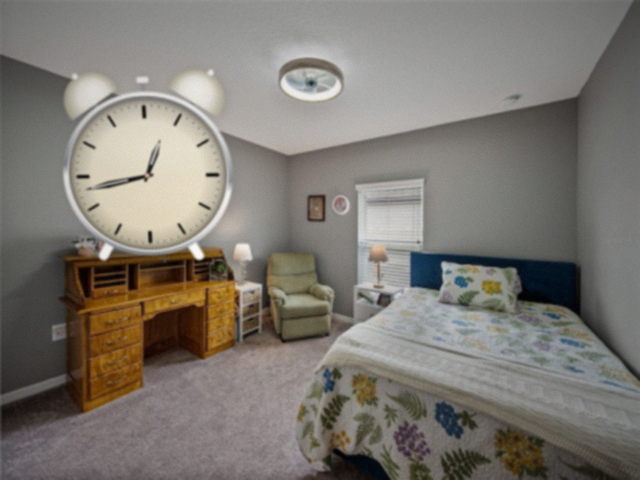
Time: 12h43
